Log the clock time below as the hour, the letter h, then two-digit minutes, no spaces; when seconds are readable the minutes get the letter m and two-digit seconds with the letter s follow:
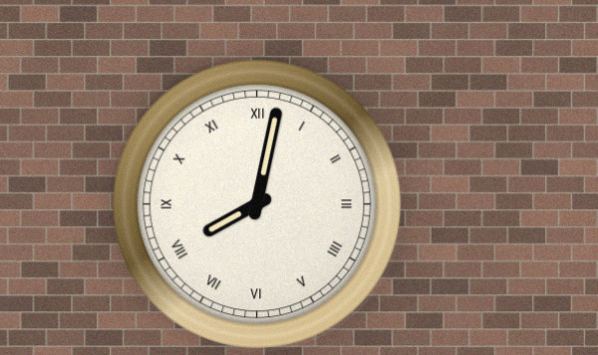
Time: 8h02
